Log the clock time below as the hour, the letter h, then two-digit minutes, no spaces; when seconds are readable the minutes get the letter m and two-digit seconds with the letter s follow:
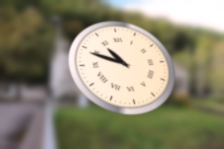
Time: 10h49
